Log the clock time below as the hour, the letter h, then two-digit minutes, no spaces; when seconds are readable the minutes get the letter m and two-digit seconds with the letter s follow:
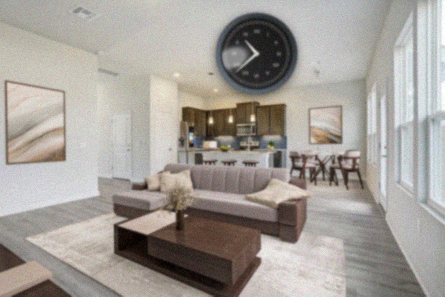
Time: 10h38
